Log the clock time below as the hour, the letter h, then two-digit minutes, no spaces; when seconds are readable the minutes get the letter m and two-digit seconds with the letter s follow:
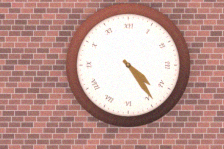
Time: 4h24
